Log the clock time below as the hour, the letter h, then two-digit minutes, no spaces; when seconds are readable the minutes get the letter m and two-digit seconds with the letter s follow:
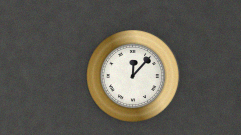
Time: 12h07
